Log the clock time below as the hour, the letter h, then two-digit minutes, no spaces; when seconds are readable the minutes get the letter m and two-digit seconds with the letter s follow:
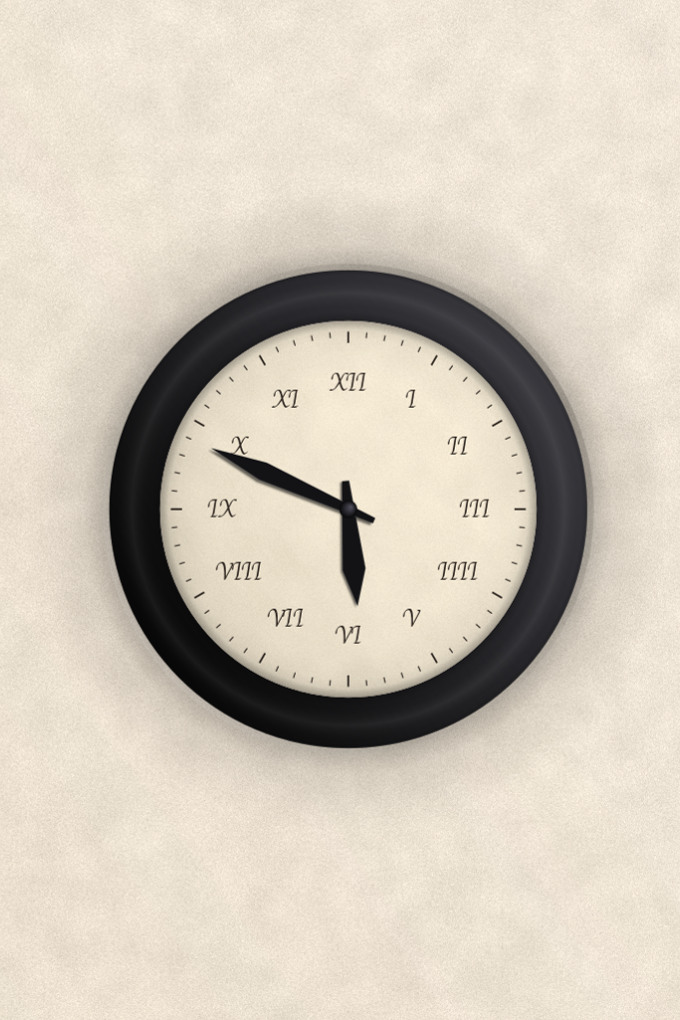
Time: 5h49
